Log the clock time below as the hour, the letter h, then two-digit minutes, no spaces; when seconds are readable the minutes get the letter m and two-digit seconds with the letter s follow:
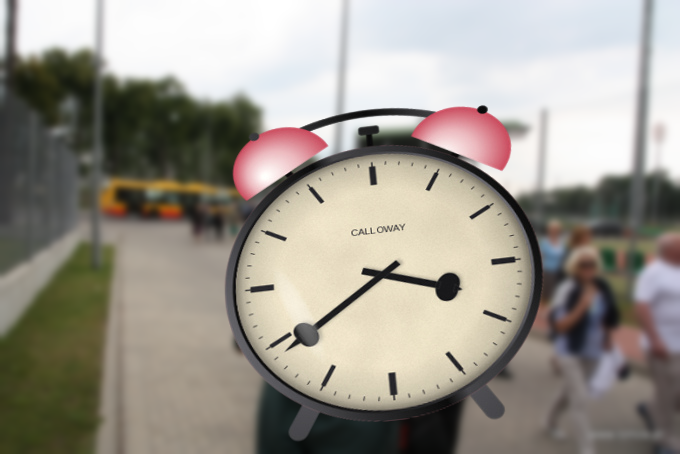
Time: 3h39
